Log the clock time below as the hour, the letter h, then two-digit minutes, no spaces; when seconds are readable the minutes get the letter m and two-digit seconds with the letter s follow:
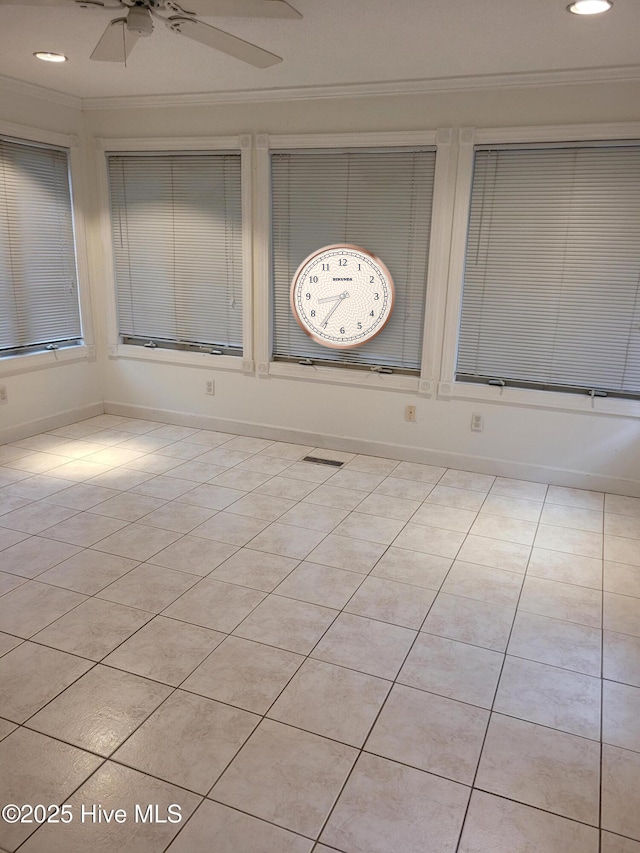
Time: 8h36
